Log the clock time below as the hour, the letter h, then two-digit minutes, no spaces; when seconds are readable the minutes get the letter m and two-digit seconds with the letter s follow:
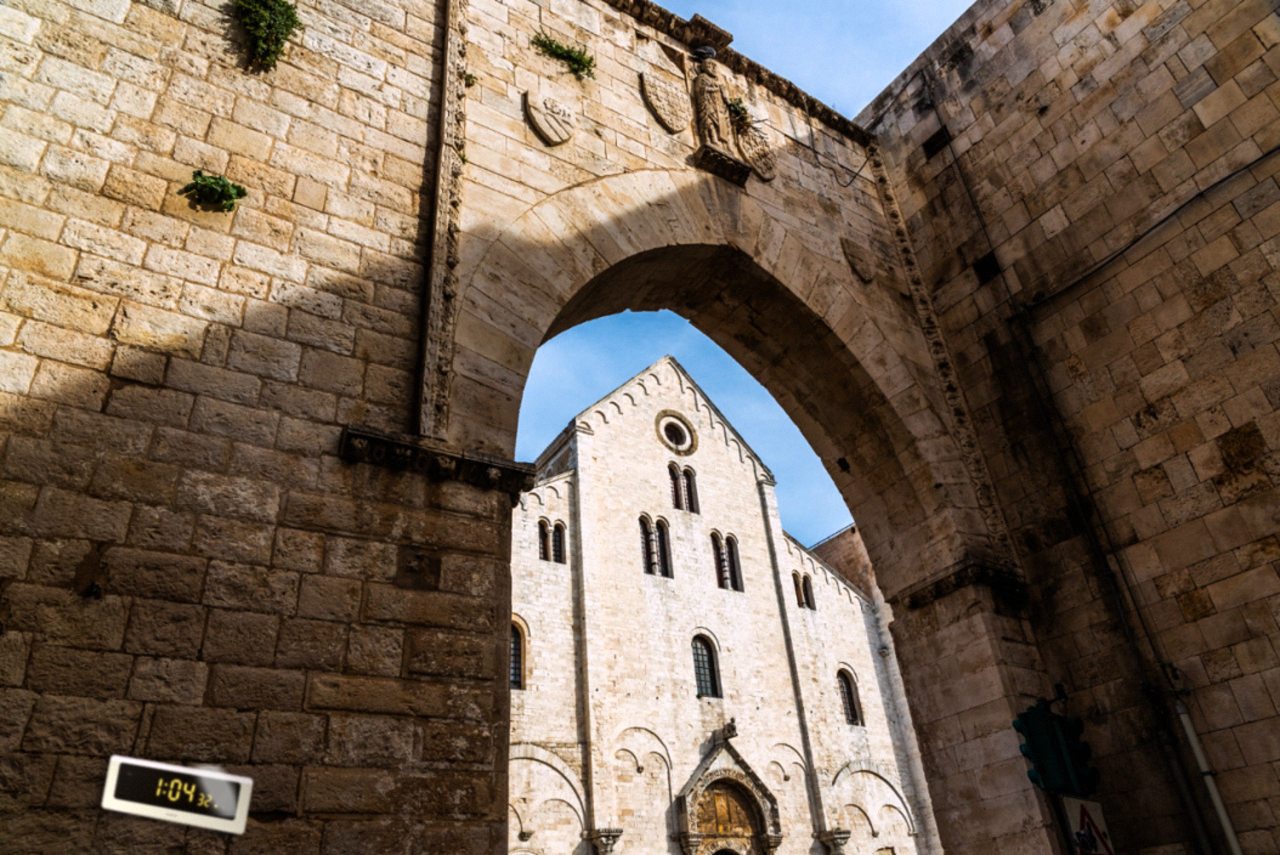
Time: 1h04
